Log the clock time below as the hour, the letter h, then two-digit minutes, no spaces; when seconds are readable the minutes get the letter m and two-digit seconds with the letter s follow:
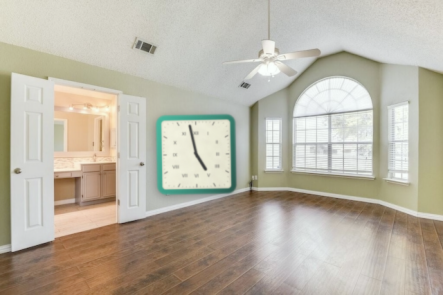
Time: 4h58
